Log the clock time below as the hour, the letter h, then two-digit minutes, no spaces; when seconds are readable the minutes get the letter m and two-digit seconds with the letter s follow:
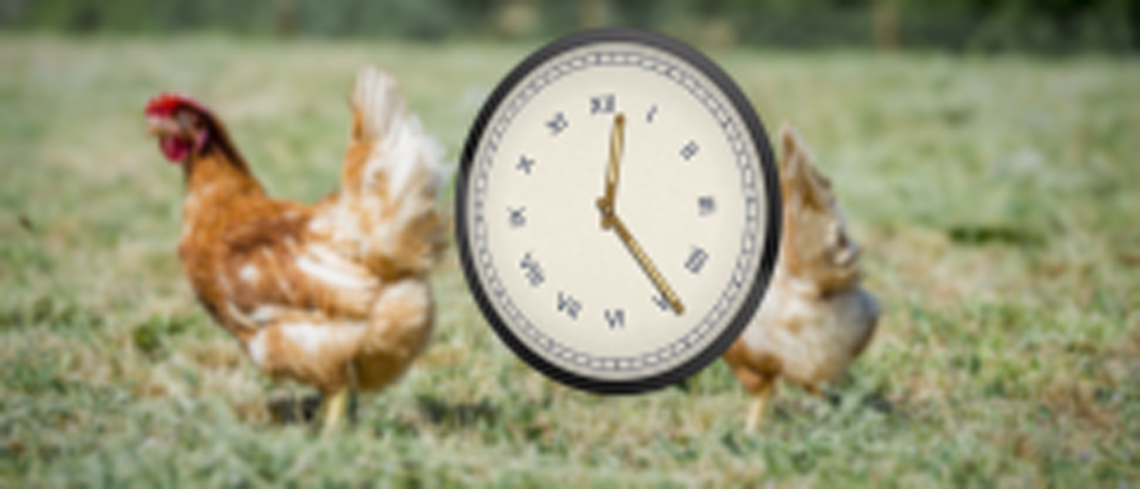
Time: 12h24
